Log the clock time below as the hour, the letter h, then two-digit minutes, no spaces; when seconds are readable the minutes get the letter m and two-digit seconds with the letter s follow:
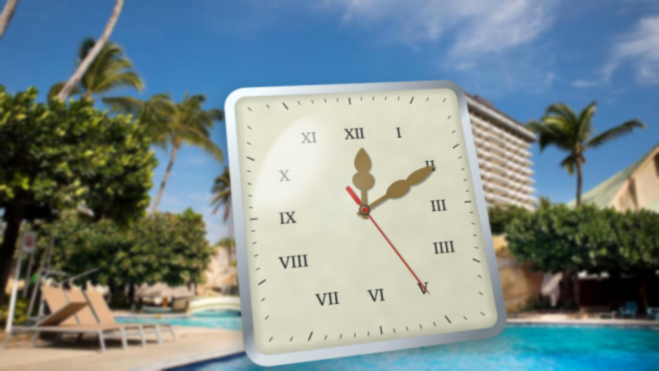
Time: 12h10m25s
